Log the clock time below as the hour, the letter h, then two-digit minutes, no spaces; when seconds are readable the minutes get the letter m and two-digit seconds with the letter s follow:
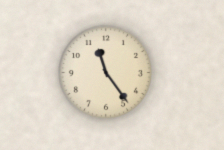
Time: 11h24
